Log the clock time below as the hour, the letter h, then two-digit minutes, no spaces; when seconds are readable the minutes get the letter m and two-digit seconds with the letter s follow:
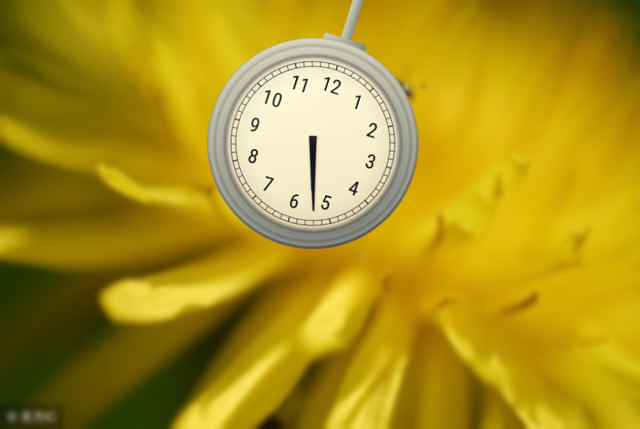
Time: 5h27
